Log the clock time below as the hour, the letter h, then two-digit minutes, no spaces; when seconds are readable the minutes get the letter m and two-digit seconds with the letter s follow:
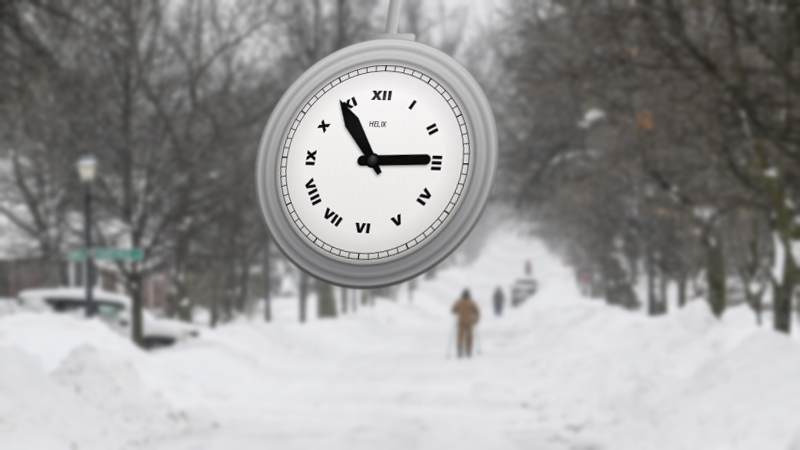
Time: 2h54
